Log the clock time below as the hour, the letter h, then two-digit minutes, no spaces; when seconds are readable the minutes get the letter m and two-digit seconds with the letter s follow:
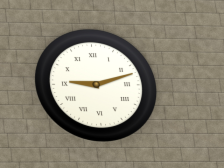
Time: 9h12
